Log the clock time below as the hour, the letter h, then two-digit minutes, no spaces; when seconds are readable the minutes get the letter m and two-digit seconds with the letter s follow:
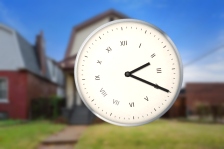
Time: 2h20
